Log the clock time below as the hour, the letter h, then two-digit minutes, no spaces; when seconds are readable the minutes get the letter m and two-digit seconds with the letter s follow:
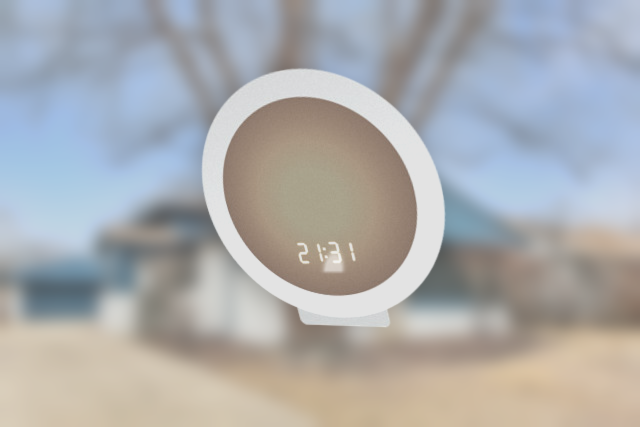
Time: 21h31
